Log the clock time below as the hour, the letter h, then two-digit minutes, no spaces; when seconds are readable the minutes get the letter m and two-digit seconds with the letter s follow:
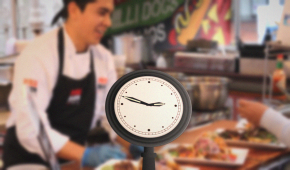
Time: 2h48
